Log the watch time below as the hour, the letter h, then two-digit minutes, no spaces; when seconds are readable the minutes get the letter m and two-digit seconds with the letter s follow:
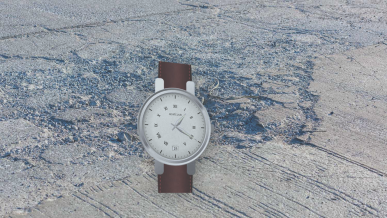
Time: 1h20
